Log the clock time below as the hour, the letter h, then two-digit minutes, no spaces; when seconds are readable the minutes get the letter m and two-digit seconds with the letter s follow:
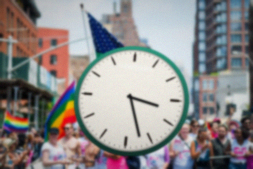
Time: 3h27
